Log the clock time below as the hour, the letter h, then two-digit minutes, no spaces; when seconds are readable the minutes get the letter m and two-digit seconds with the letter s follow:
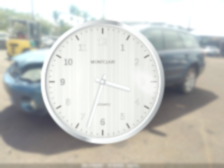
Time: 3h33
